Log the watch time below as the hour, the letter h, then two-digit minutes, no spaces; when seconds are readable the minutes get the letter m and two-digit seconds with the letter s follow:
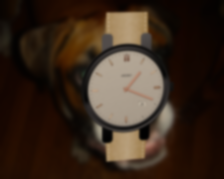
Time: 1h19
